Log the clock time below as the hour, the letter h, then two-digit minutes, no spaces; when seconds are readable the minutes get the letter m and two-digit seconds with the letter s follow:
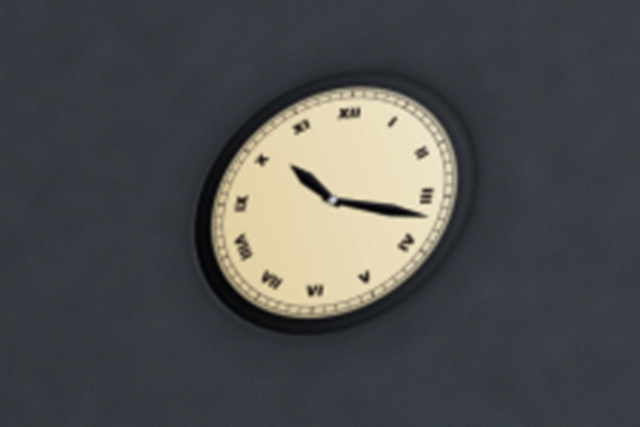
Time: 10h17
